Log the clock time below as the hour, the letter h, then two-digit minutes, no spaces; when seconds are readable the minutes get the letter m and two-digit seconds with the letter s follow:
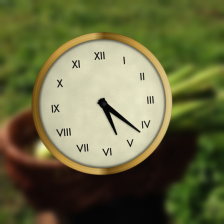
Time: 5h22
